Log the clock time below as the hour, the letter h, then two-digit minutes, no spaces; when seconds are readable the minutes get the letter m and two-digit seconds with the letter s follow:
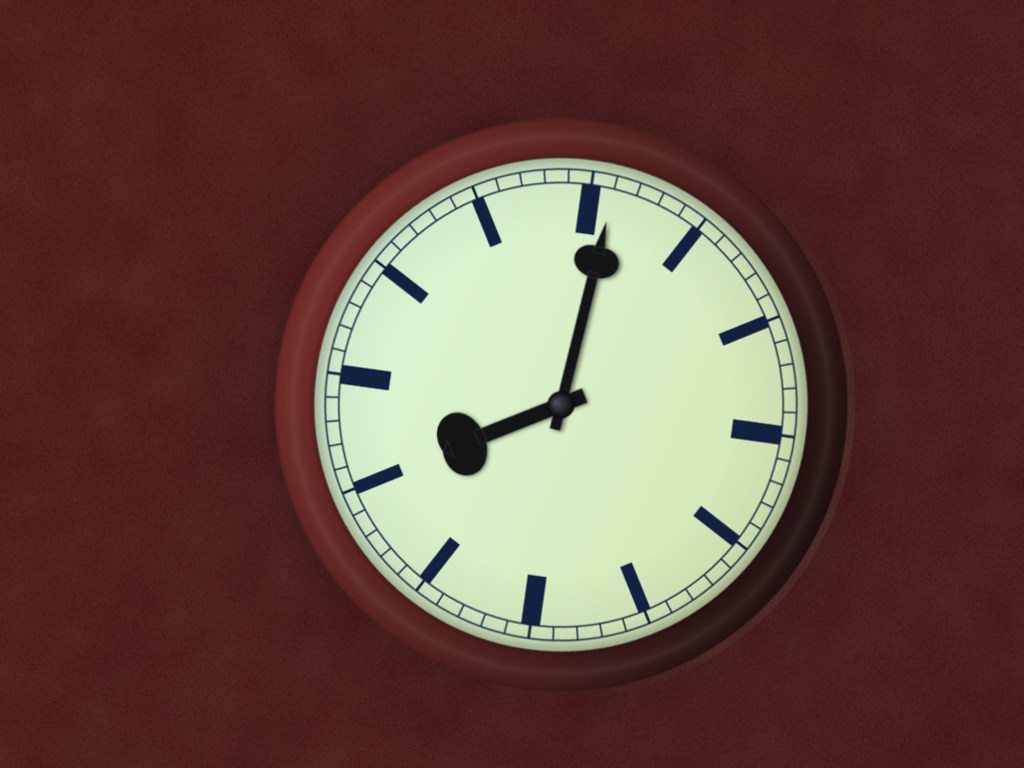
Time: 8h01
